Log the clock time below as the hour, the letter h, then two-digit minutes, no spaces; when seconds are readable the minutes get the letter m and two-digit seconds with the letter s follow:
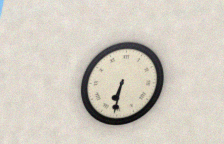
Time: 6h31
